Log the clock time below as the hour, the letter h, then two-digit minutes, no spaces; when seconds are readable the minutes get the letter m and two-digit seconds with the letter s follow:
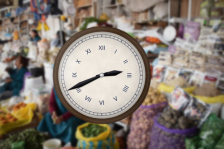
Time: 2h41
